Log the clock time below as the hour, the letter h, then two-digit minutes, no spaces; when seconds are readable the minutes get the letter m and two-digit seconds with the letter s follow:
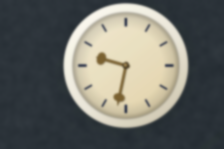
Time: 9h32
